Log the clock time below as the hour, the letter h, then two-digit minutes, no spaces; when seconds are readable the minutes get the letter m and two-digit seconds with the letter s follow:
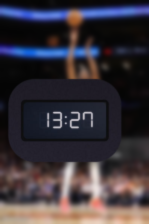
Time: 13h27
